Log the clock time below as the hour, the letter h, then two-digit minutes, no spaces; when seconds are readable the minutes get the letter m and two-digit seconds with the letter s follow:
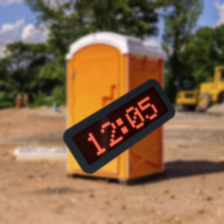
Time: 12h05
